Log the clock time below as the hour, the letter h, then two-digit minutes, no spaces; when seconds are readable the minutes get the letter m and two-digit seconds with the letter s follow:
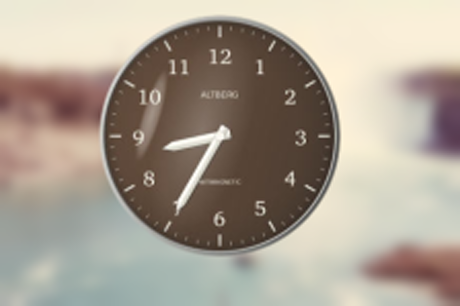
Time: 8h35
